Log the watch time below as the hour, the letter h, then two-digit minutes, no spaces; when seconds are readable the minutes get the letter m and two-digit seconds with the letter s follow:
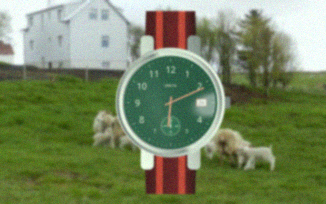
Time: 6h11
